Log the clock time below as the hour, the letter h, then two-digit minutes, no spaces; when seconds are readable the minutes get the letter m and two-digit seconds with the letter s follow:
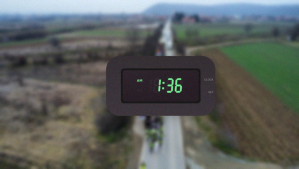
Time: 1h36
